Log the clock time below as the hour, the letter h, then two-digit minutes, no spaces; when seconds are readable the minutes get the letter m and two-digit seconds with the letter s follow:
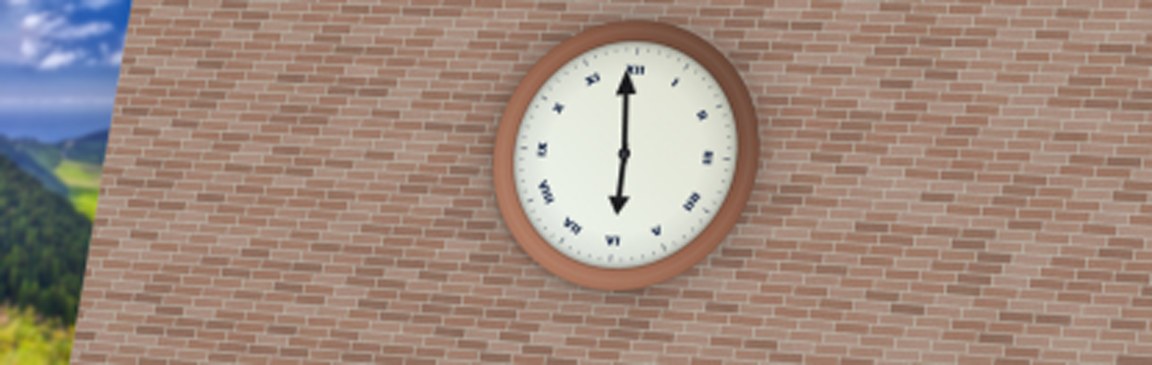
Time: 5h59
